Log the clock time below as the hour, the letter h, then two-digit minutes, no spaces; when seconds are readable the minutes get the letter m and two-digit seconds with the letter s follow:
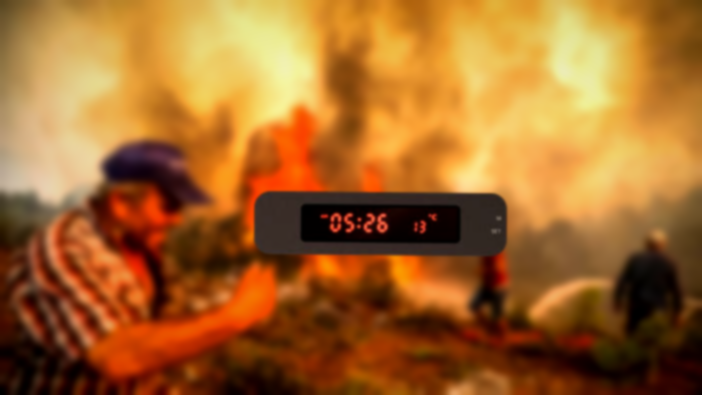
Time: 5h26
